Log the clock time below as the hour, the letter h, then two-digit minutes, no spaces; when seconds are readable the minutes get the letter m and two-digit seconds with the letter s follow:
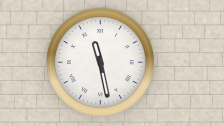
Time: 11h28
